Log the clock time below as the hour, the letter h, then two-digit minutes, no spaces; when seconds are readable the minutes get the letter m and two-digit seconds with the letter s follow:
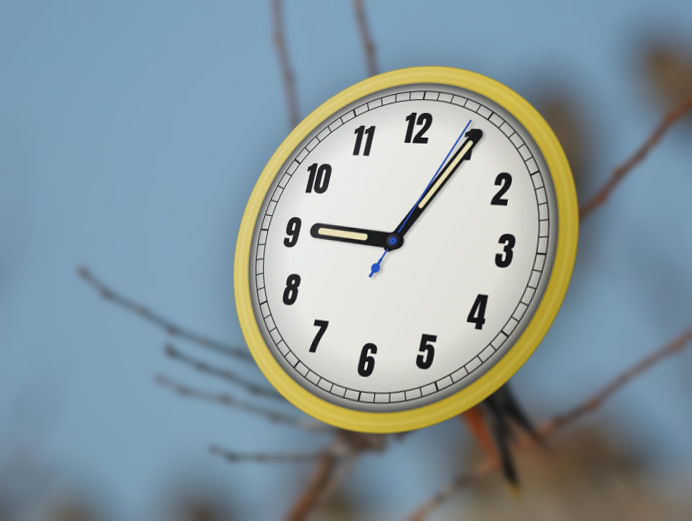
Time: 9h05m04s
